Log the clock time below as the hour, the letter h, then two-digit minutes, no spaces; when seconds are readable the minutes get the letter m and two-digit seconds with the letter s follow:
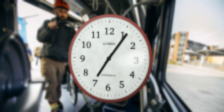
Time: 7h06
